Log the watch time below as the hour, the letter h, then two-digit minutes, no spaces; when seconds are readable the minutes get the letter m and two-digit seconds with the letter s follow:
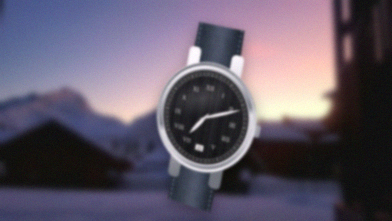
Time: 7h11
